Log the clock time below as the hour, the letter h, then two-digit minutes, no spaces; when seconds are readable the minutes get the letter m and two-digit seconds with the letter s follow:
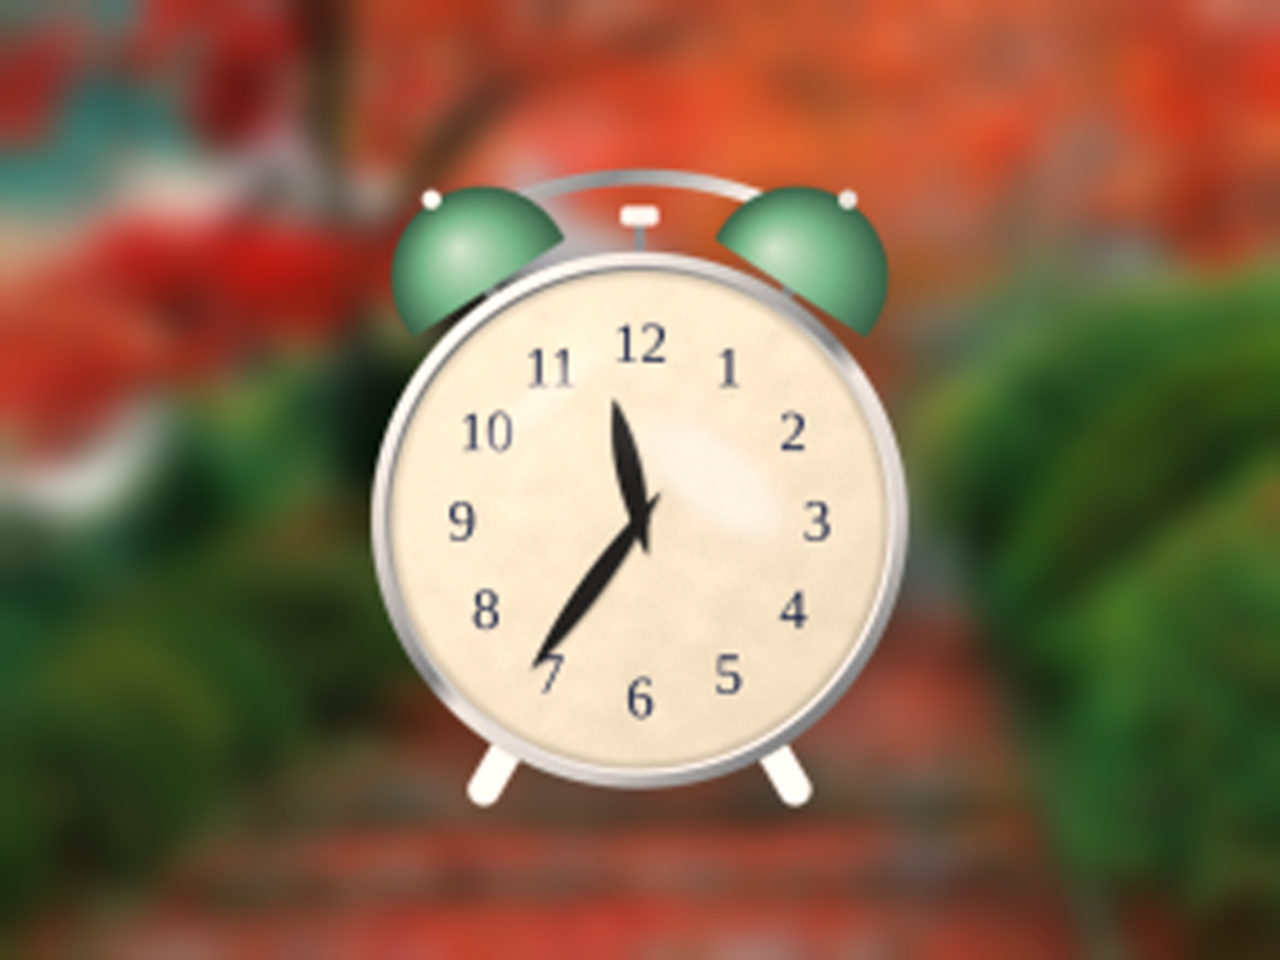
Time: 11h36
